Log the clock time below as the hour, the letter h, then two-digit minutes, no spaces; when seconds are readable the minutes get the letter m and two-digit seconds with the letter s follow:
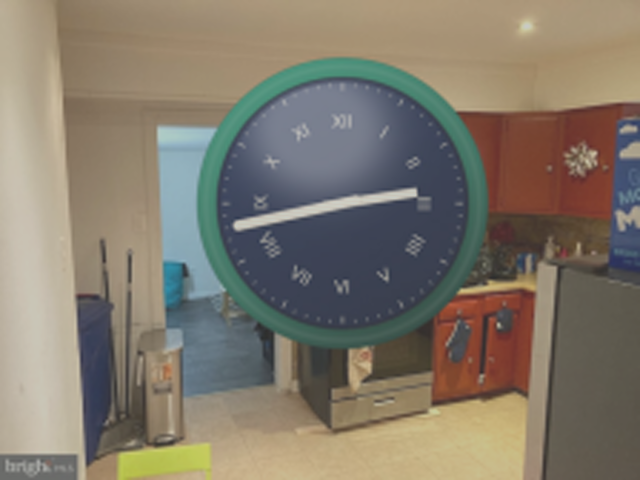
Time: 2h43
